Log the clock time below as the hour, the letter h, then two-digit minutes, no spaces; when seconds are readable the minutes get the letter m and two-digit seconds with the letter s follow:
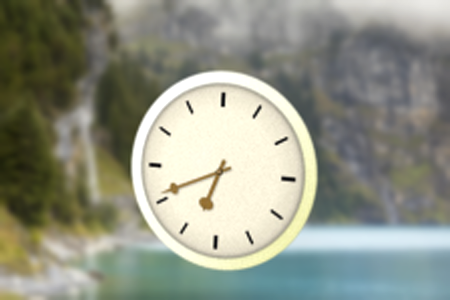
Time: 6h41
